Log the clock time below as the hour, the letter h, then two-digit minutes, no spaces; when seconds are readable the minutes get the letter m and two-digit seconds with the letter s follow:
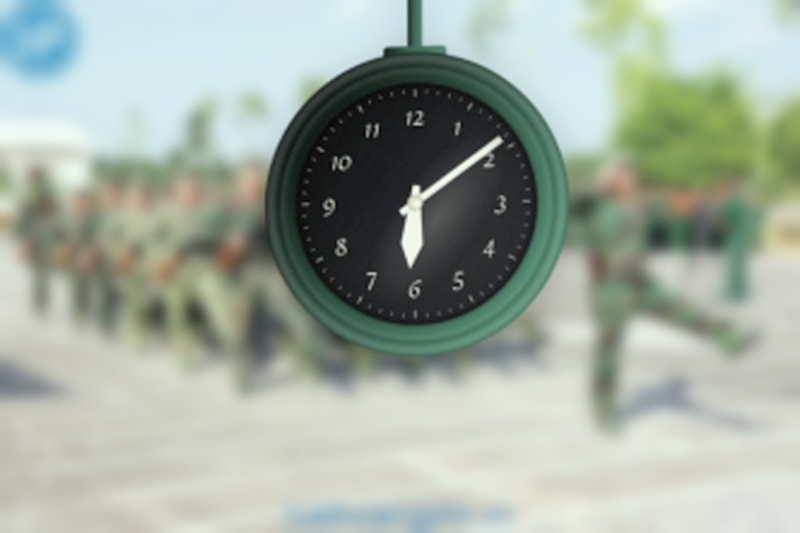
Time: 6h09
